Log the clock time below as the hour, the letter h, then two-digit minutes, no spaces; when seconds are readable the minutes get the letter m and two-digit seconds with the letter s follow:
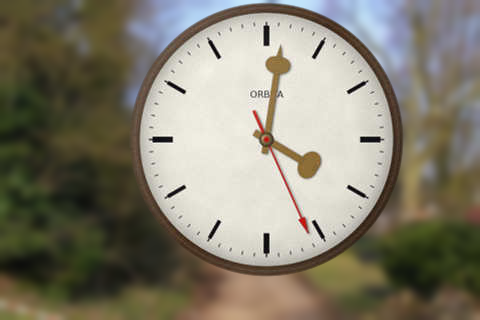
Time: 4h01m26s
